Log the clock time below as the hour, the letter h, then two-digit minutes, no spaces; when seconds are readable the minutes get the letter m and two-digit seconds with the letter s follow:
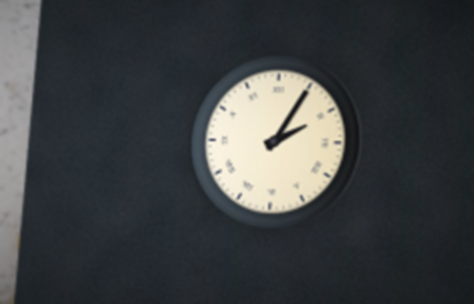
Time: 2h05
